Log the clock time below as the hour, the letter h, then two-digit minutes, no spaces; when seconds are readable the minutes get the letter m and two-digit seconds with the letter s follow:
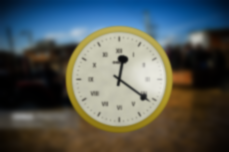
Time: 12h21
